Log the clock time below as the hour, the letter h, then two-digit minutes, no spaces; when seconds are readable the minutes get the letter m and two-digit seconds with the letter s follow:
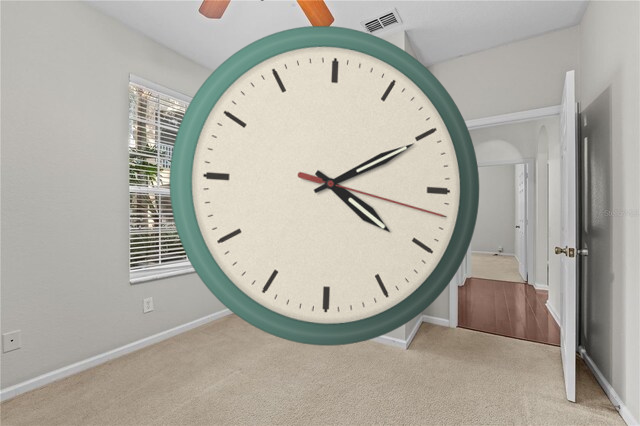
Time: 4h10m17s
